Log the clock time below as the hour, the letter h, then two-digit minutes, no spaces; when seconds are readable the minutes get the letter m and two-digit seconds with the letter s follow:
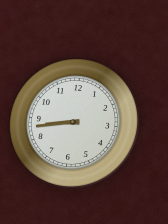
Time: 8h43
